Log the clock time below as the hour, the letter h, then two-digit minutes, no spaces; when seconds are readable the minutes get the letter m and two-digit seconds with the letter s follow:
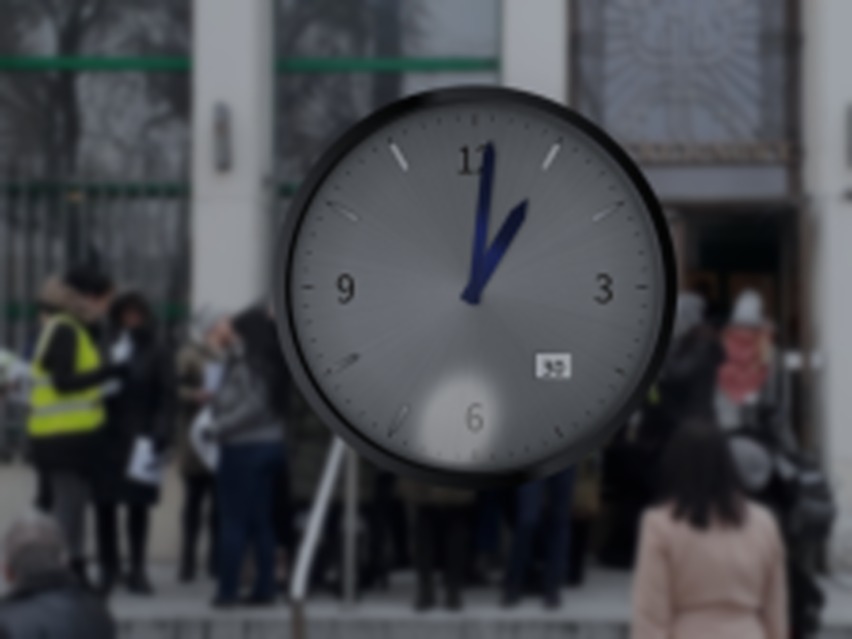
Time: 1h01
